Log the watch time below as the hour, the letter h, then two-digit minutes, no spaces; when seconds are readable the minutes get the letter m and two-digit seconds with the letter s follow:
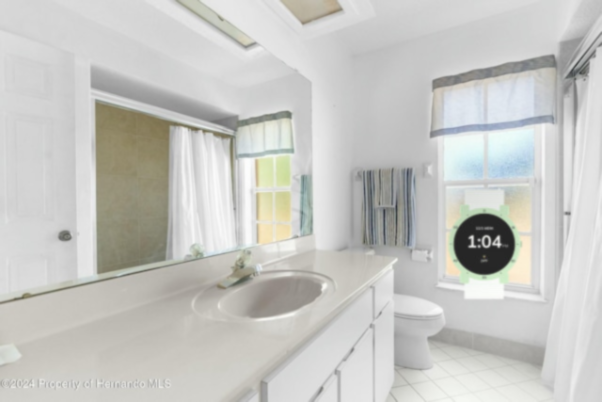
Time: 1h04
